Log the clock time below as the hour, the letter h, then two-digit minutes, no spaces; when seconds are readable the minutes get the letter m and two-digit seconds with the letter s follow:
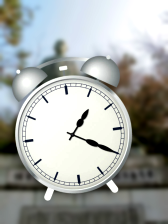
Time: 1h20
